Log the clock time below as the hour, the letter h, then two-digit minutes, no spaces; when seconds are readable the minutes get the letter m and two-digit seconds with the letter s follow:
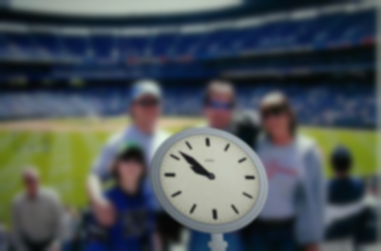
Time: 9h52
